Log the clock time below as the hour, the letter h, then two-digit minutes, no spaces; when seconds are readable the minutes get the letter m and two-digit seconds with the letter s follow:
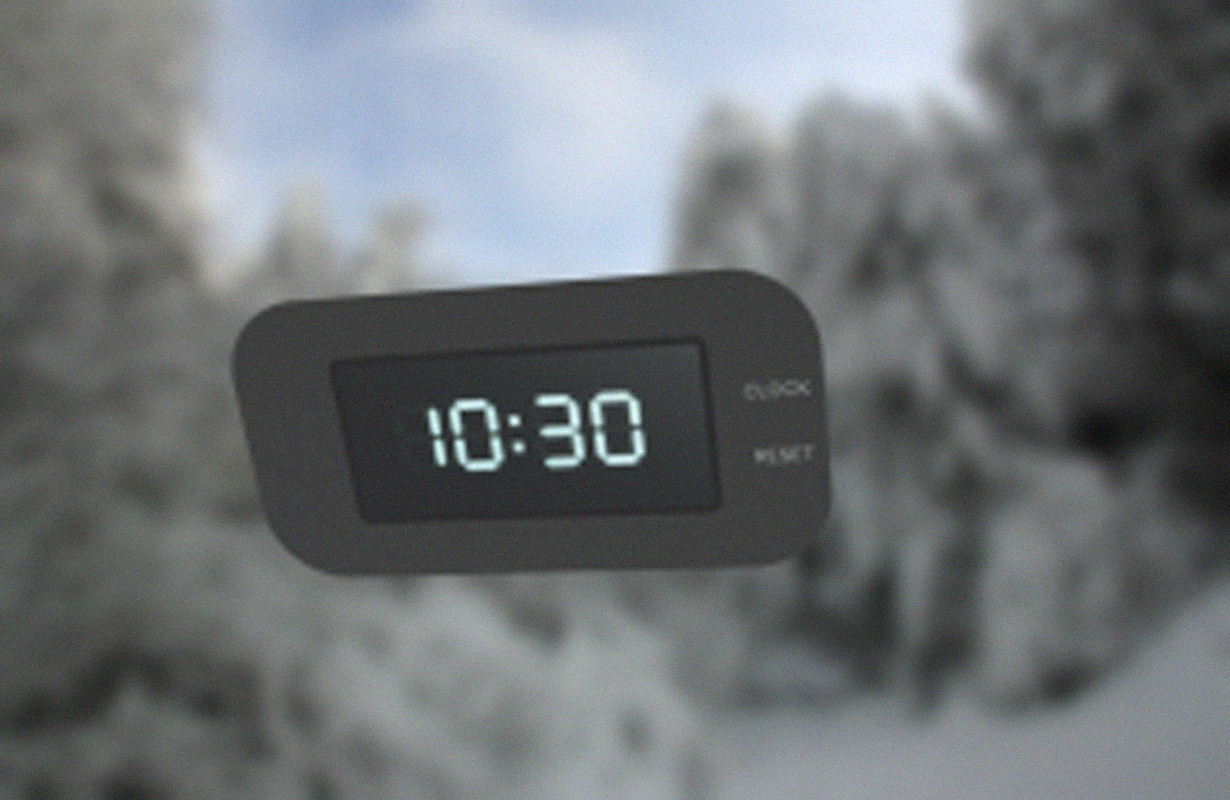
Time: 10h30
